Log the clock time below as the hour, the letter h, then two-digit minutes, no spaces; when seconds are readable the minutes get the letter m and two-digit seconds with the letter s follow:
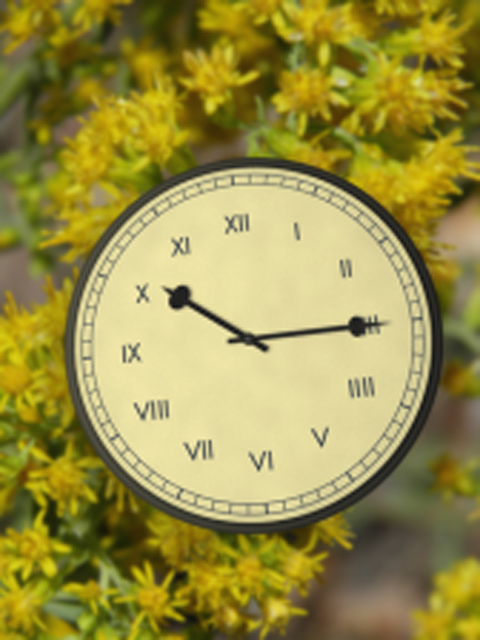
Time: 10h15
